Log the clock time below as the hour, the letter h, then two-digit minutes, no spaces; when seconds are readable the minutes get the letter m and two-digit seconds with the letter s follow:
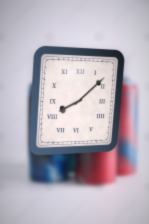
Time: 8h08
